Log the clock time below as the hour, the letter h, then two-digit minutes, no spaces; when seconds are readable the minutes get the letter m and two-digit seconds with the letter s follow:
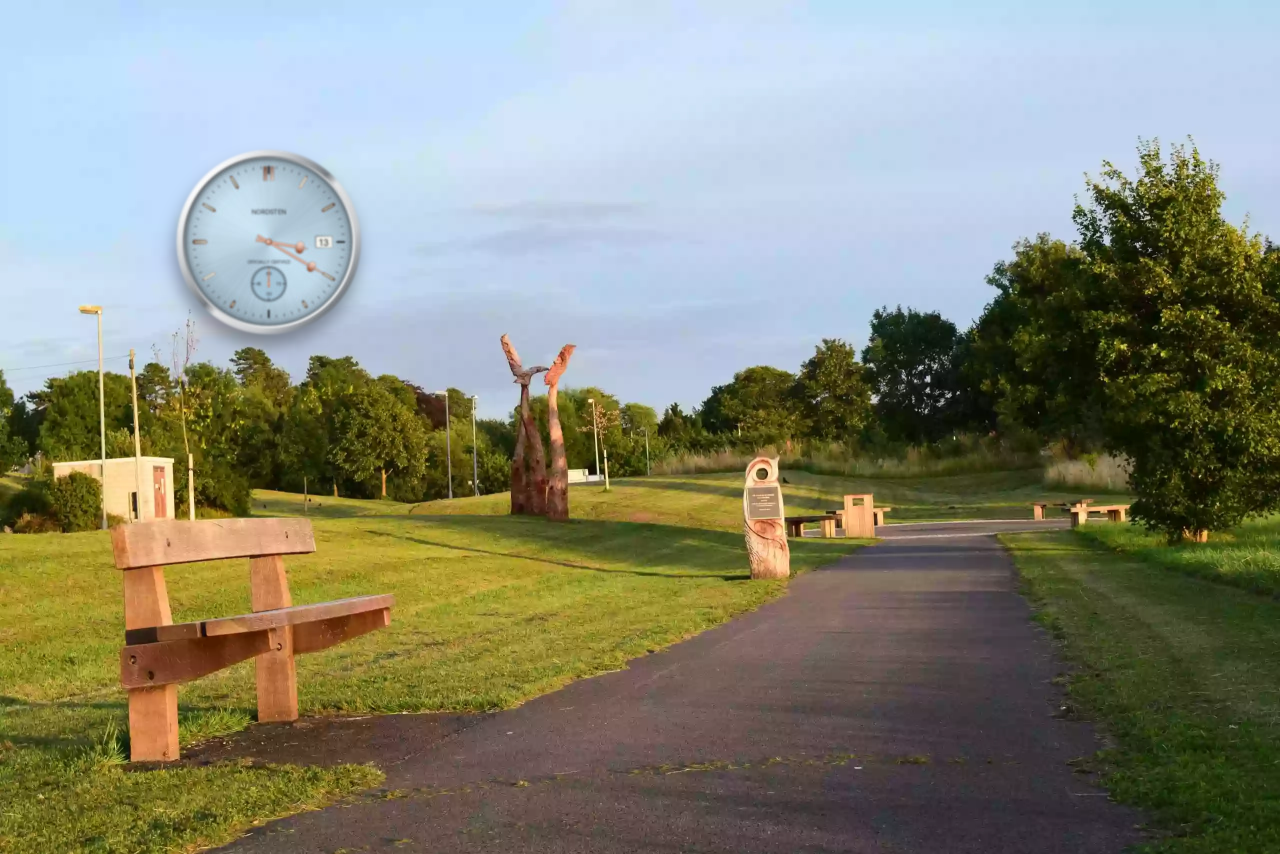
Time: 3h20
